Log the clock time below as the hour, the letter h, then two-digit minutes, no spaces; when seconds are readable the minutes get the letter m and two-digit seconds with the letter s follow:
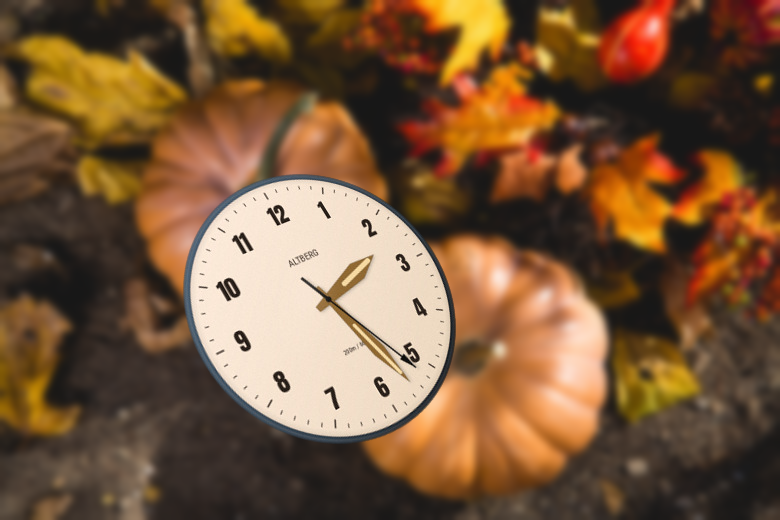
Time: 2h27m26s
